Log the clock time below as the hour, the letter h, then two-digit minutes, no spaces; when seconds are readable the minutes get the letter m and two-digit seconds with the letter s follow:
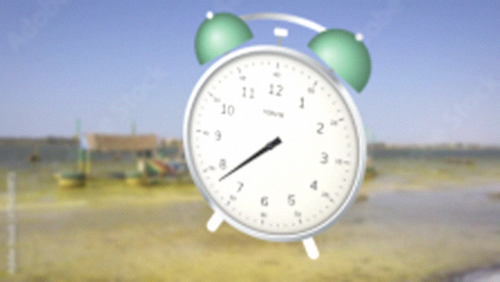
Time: 7h38
